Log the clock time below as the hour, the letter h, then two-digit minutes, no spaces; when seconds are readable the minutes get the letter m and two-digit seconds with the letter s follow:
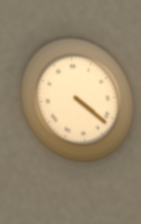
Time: 4h22
